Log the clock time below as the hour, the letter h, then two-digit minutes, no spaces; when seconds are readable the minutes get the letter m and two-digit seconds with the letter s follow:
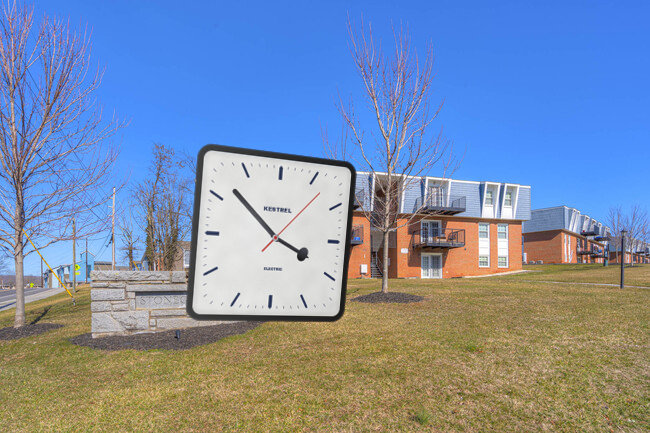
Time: 3h52m07s
